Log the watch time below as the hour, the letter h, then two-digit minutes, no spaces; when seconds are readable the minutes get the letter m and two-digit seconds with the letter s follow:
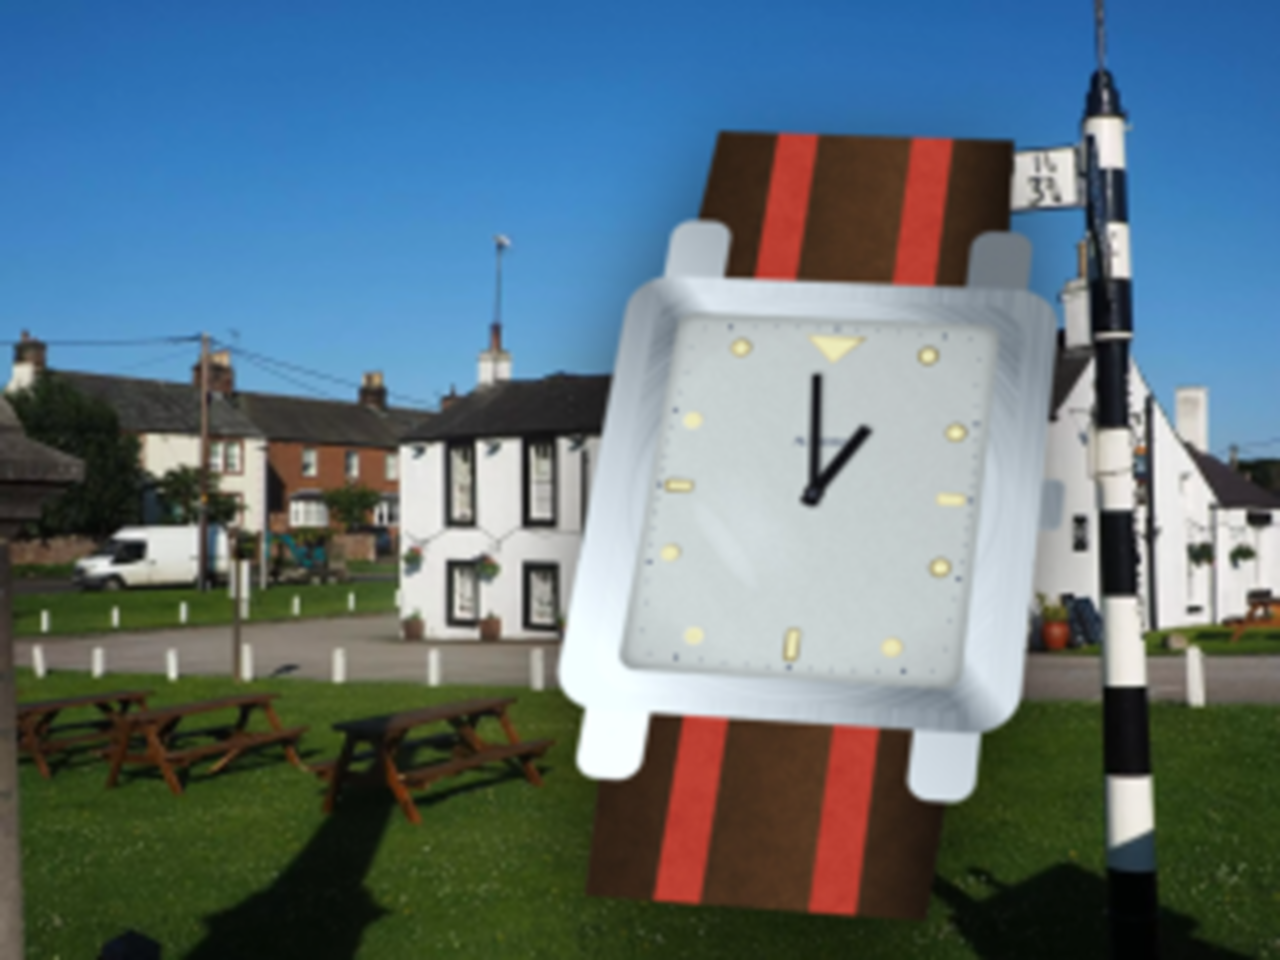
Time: 12h59
